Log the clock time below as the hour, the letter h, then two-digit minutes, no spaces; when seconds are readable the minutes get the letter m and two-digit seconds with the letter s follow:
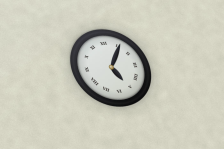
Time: 5h06
